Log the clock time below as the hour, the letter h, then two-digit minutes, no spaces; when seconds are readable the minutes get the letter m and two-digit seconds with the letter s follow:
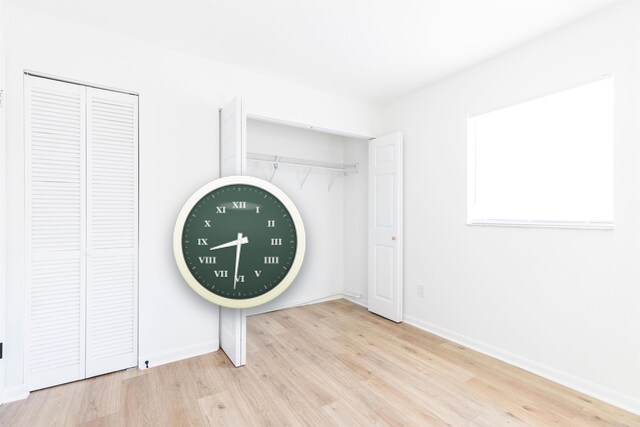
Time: 8h31
